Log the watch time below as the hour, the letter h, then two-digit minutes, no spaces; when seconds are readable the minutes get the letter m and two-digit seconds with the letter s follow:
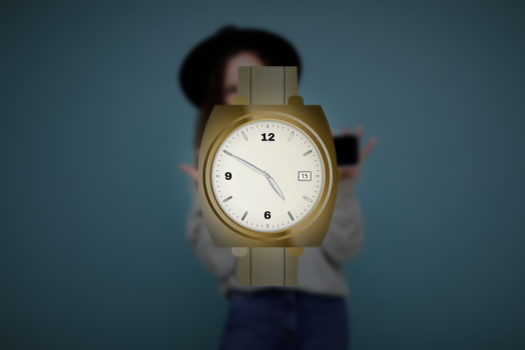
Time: 4h50
